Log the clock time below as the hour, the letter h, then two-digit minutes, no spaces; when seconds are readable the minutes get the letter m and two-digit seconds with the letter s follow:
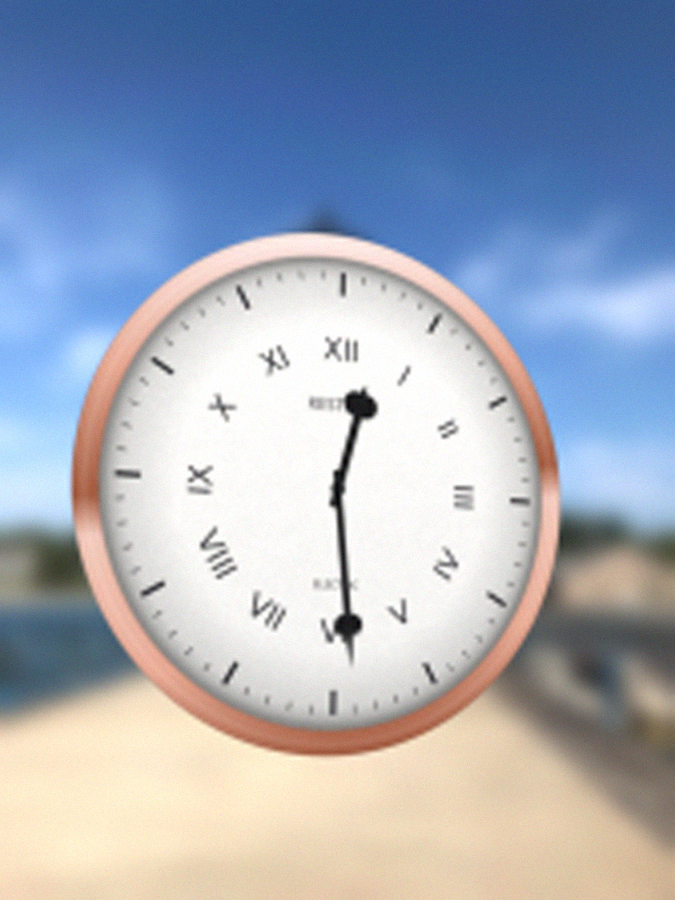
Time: 12h29
